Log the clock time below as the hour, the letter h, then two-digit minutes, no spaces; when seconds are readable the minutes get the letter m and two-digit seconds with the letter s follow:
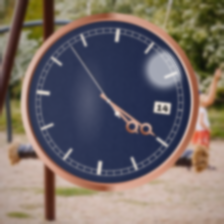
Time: 4h19m53s
